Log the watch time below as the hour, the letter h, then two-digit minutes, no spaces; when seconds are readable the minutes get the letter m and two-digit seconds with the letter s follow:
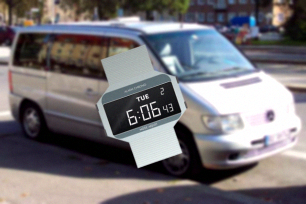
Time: 6h06m43s
